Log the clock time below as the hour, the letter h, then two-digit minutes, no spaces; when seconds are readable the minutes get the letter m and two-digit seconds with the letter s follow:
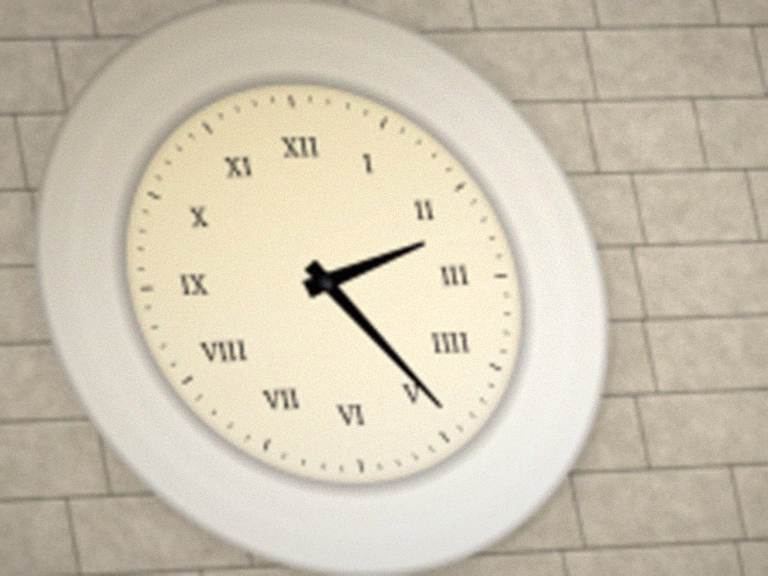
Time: 2h24
